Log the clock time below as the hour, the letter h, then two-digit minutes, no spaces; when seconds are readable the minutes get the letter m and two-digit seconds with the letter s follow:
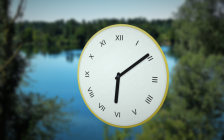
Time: 6h09
